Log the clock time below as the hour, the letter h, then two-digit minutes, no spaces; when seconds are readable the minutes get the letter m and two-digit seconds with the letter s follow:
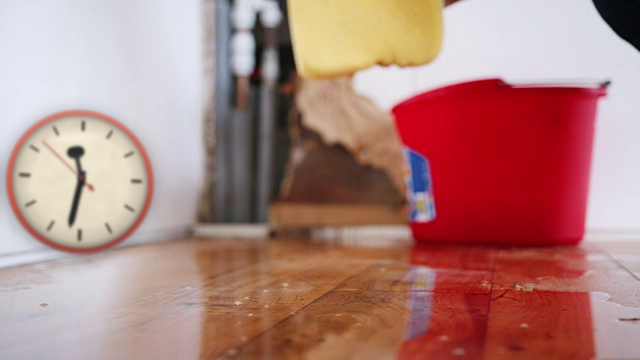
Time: 11h31m52s
